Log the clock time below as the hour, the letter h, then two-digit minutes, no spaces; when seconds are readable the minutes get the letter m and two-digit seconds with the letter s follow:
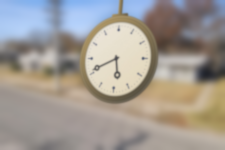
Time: 5h41
